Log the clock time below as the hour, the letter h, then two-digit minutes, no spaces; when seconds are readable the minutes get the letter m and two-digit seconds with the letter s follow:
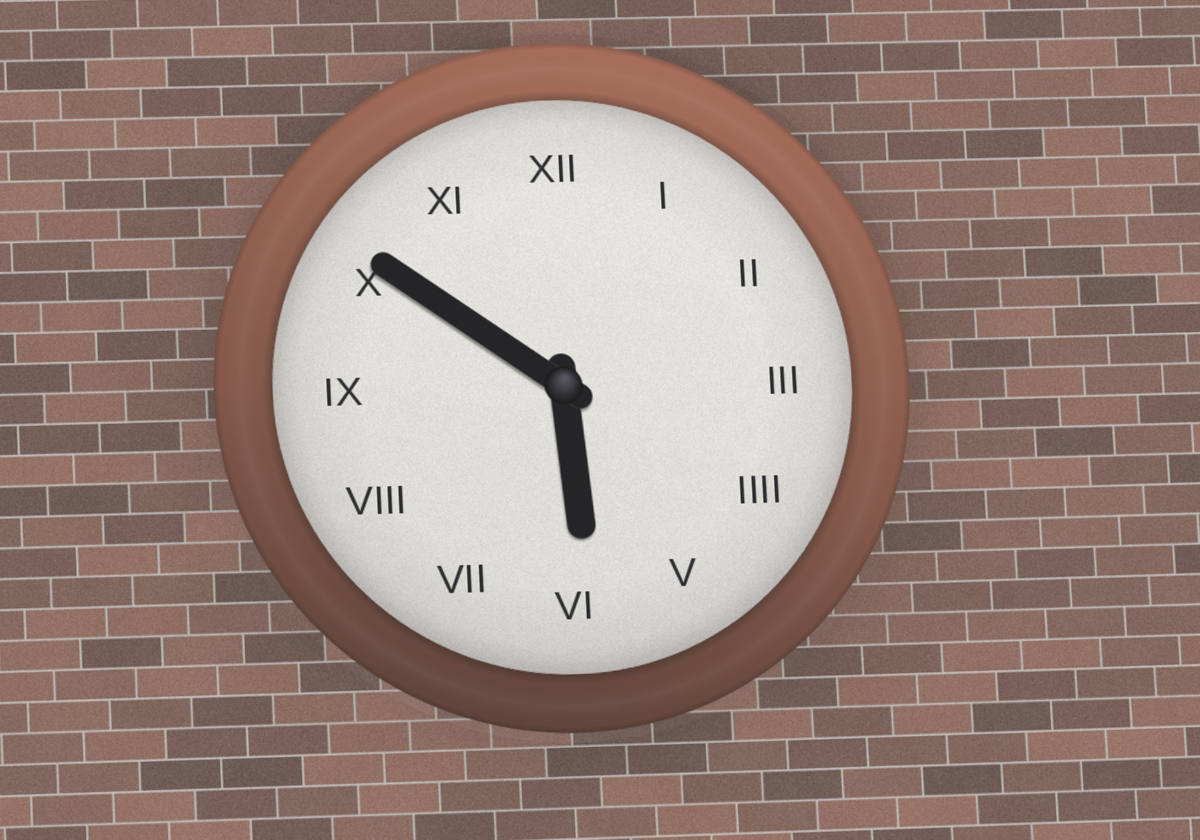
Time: 5h51
